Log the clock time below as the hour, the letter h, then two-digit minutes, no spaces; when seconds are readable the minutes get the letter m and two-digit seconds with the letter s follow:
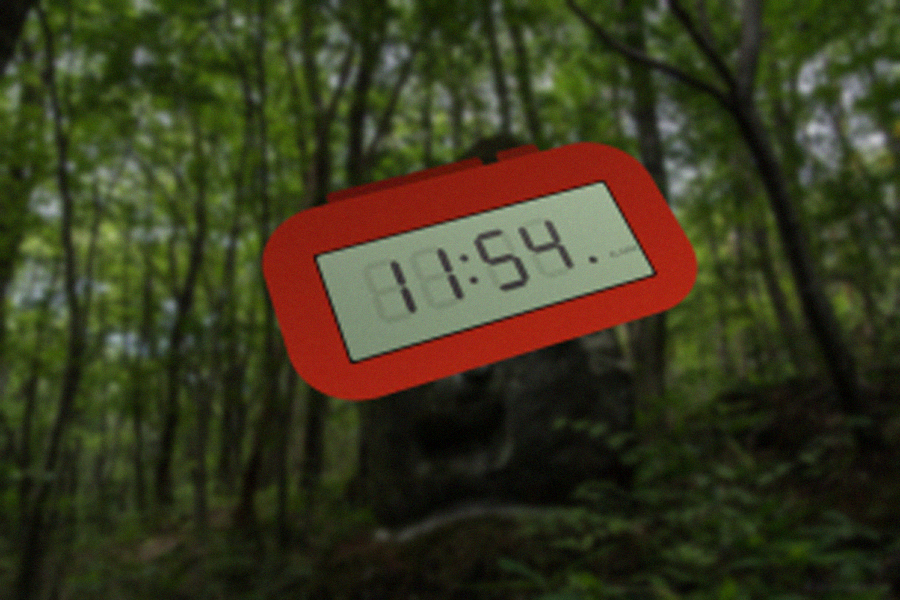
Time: 11h54
